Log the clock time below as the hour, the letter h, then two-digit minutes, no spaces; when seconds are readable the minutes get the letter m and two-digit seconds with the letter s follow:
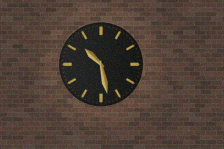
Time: 10h28
